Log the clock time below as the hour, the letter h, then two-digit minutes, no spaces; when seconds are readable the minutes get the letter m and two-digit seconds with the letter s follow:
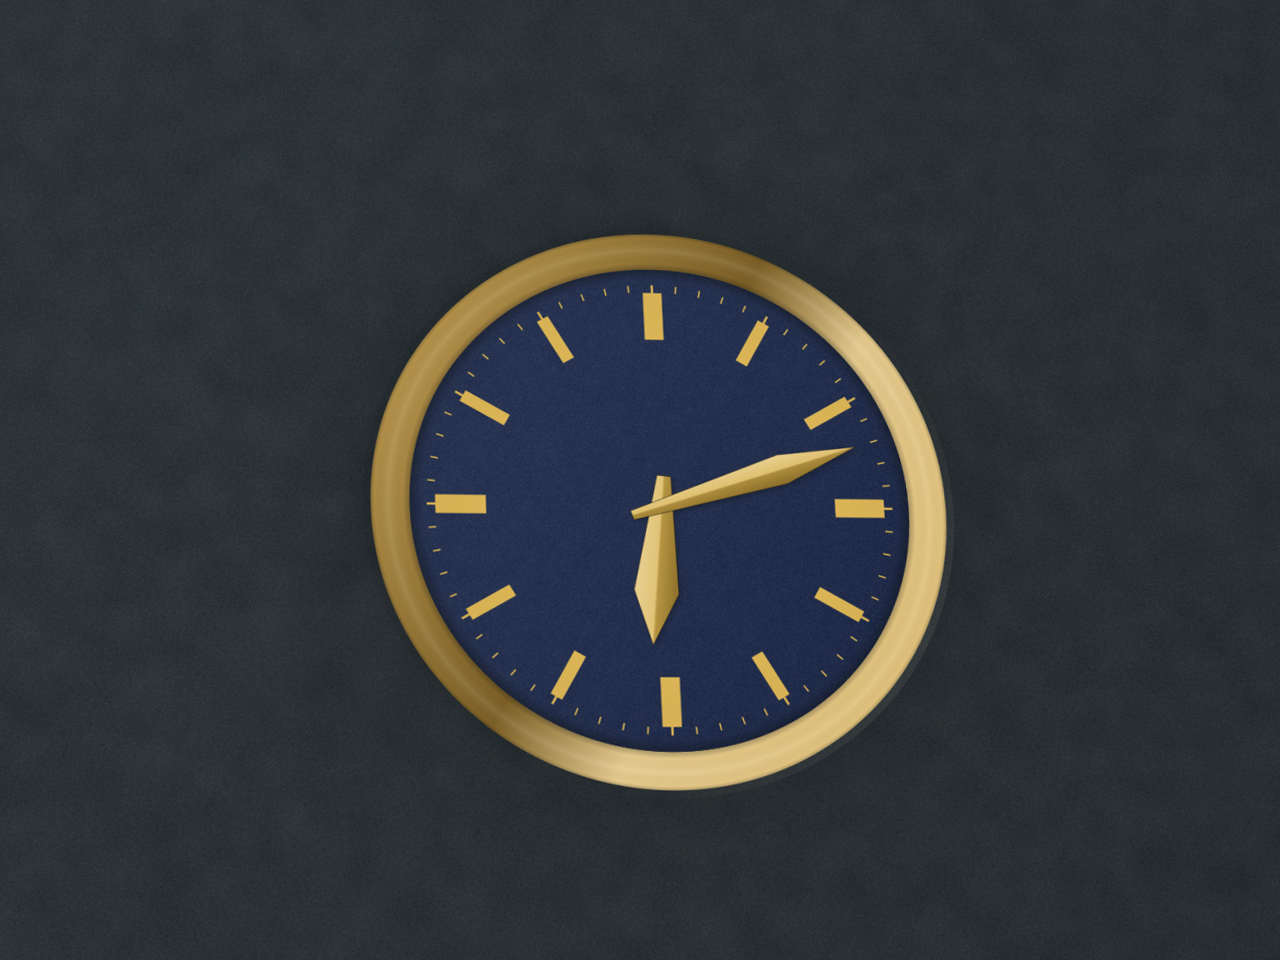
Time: 6h12
